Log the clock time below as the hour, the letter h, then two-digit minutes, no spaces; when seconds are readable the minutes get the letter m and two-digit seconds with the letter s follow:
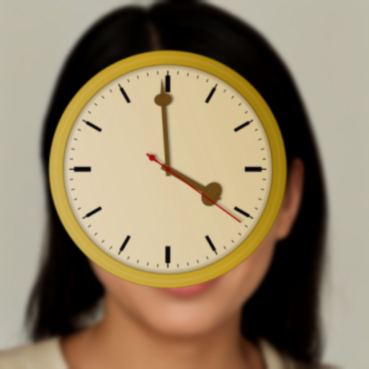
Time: 3h59m21s
